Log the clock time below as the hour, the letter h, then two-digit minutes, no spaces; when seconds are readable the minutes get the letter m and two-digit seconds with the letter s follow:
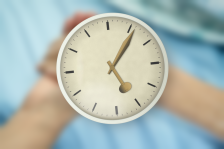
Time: 5h06
